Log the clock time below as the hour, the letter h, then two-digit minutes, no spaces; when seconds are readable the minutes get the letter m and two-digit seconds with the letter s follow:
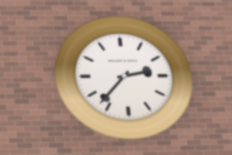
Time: 2h37
